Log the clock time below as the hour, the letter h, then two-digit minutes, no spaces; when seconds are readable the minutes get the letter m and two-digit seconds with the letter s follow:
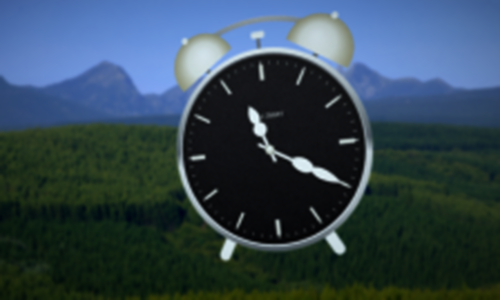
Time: 11h20
